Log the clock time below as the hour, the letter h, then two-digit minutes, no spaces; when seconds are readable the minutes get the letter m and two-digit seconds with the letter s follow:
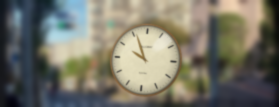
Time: 9h56
